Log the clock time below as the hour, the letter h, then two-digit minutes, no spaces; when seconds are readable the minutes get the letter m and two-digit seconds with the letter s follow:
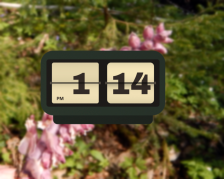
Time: 1h14
